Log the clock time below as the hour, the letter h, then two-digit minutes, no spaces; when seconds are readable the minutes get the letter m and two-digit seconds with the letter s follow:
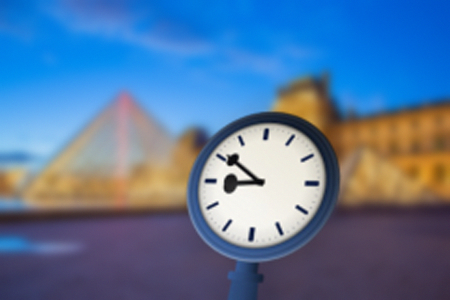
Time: 8h51
